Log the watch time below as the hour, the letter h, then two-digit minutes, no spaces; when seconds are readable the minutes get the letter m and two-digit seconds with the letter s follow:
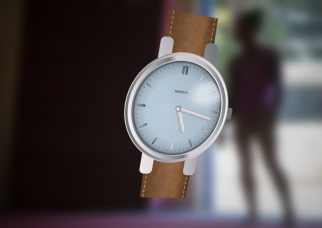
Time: 5h17
